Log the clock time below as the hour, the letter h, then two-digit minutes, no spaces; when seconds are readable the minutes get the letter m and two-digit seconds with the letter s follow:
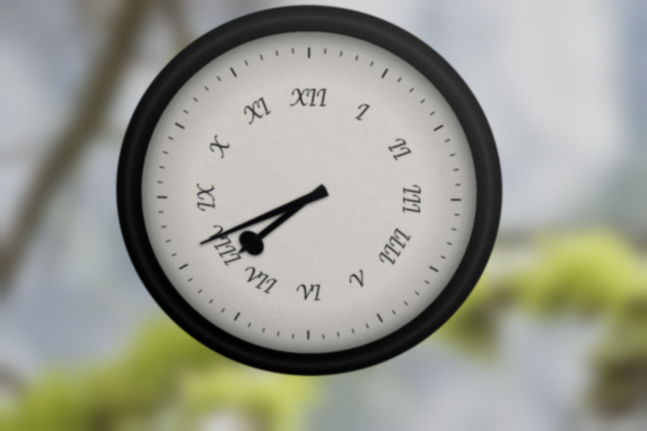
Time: 7h41
